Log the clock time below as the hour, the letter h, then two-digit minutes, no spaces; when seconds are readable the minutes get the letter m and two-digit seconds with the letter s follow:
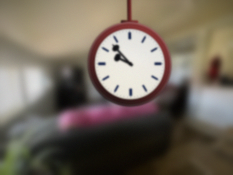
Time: 9h53
